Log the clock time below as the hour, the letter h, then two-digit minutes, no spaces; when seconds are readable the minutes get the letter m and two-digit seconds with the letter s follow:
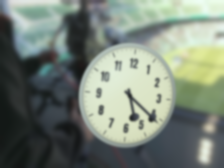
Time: 5h21
